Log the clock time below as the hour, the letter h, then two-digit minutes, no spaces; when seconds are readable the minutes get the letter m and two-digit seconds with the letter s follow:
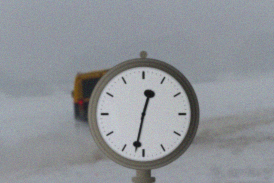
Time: 12h32
